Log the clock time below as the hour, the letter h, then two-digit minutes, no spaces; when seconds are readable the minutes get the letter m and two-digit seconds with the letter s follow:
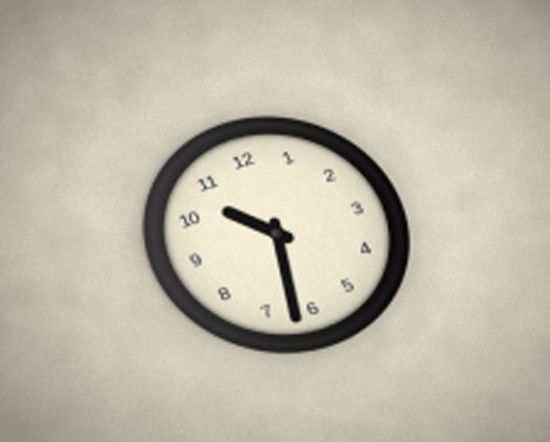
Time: 10h32
